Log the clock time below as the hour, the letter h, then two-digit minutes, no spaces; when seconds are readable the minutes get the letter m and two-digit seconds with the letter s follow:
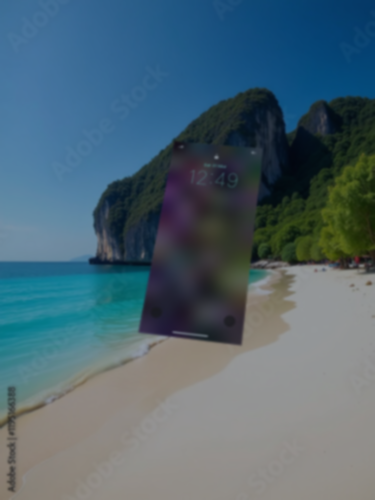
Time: 12h49
